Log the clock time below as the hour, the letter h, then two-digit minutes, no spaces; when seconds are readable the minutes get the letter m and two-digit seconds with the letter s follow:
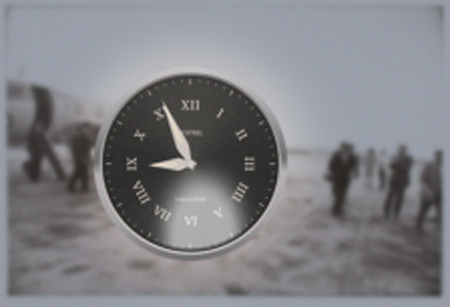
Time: 8h56
